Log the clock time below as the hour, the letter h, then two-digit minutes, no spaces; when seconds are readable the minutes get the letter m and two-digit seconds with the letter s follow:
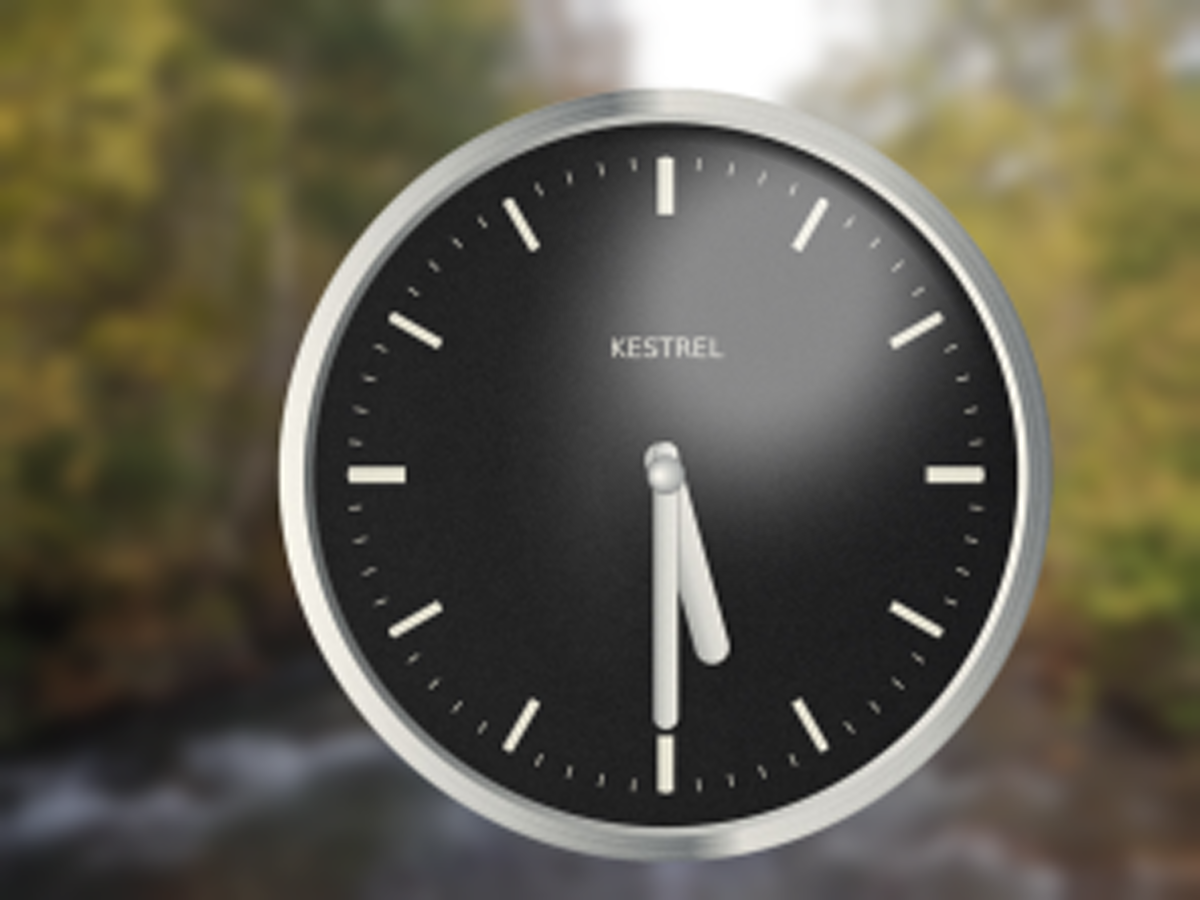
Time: 5h30
